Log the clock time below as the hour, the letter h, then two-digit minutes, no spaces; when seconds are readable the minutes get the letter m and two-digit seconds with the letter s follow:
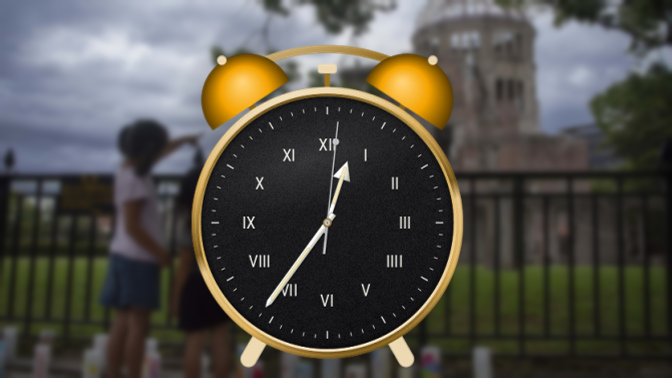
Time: 12h36m01s
